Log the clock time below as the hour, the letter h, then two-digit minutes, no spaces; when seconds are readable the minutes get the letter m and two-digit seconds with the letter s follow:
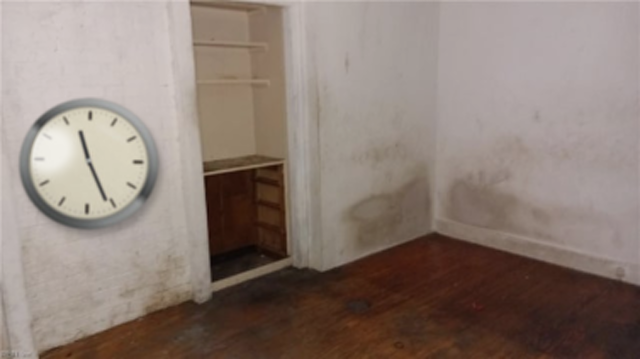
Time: 11h26
